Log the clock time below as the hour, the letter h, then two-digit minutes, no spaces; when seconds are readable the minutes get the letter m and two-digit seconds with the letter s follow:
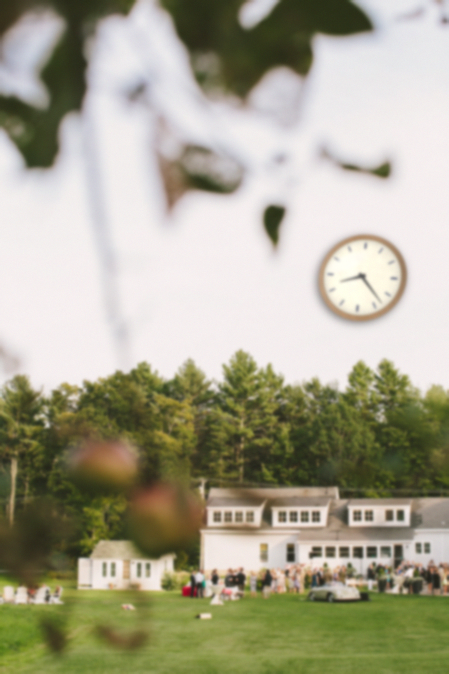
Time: 8h23
